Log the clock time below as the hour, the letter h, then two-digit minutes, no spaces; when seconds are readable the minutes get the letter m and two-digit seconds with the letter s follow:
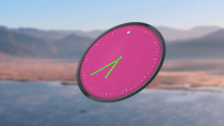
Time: 6h39
